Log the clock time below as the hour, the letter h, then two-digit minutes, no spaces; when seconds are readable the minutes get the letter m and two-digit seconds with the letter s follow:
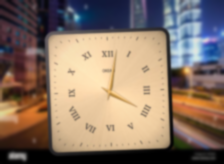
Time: 4h02
